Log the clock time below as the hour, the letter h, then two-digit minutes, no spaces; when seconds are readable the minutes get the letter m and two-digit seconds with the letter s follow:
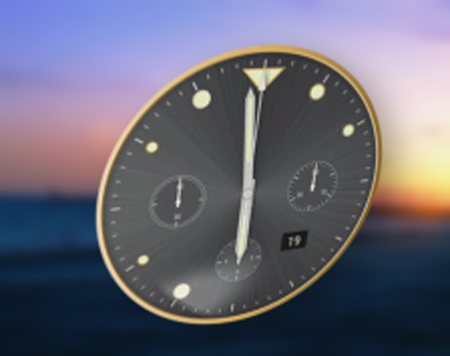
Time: 5h59
